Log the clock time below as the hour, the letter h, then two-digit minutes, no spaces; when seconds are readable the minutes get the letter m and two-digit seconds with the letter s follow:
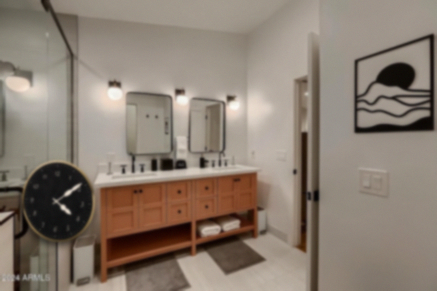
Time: 4h09
